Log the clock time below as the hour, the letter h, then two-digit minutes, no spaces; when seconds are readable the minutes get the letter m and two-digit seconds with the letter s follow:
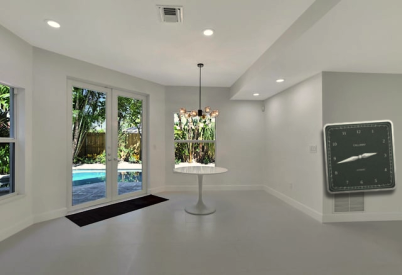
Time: 2h43
